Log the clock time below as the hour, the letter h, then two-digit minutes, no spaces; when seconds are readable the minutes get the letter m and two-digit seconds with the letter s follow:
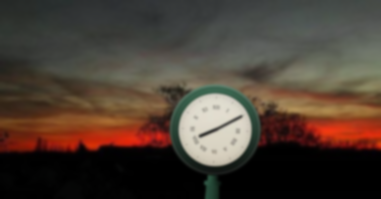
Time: 8h10
